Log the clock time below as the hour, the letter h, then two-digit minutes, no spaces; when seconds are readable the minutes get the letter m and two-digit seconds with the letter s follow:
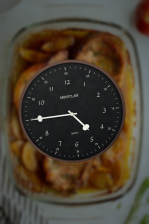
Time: 4h45
